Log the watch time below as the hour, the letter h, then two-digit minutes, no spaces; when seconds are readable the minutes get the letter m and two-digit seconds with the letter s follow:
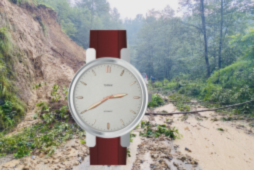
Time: 2h40
